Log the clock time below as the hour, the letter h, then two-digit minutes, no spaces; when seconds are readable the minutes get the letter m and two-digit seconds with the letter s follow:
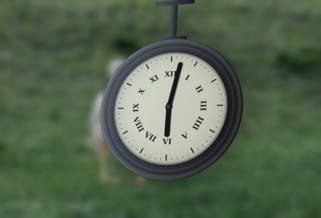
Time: 6h02
